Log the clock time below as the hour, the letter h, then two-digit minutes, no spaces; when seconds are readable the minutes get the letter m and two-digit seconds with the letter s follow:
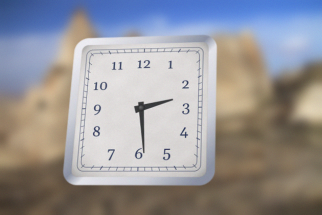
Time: 2h29
